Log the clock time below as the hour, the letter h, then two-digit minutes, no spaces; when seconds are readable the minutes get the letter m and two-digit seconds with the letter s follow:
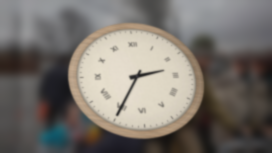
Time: 2h35
